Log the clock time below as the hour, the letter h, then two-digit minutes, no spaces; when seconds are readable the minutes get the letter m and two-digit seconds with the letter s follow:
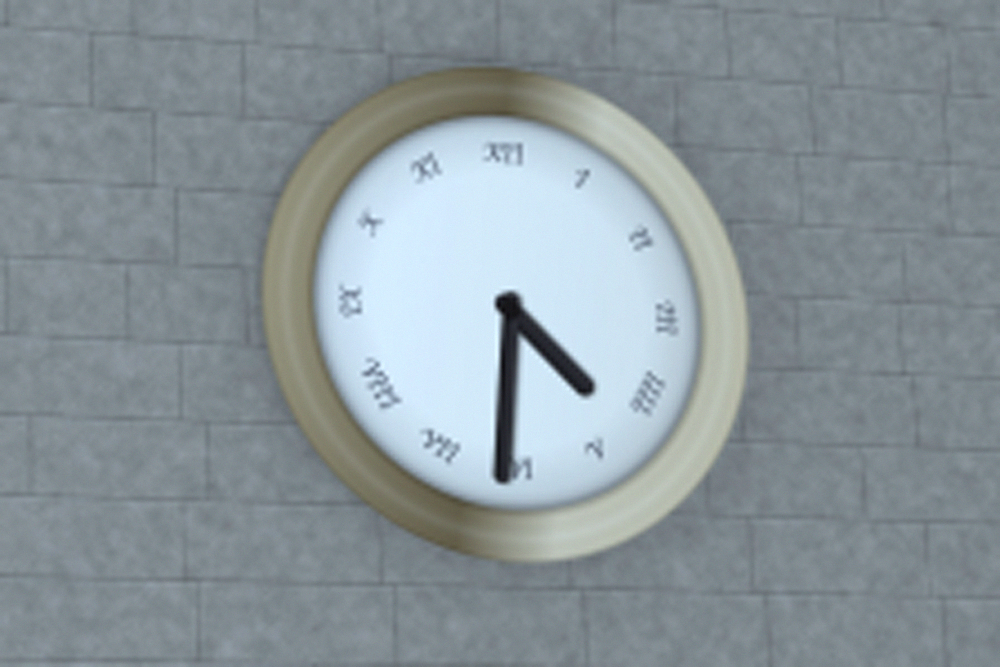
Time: 4h31
